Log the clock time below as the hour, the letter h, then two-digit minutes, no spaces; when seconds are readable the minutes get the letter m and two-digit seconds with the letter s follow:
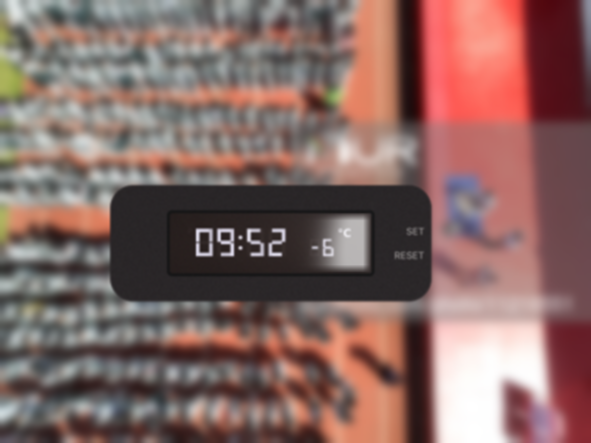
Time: 9h52
